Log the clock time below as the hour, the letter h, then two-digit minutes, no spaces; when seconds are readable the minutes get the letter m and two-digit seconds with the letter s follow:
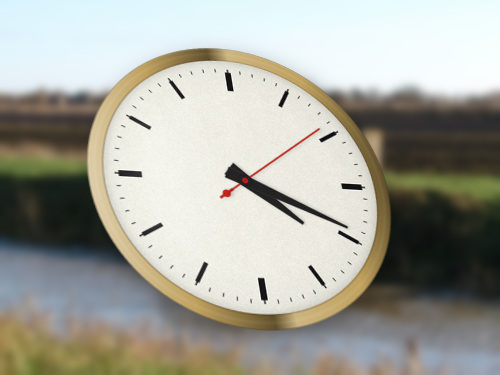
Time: 4h19m09s
